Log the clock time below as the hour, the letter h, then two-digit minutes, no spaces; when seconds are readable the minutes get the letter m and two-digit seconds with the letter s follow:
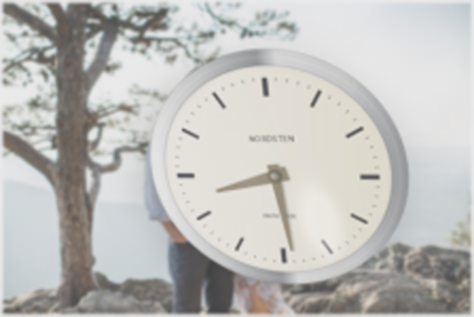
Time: 8h29
